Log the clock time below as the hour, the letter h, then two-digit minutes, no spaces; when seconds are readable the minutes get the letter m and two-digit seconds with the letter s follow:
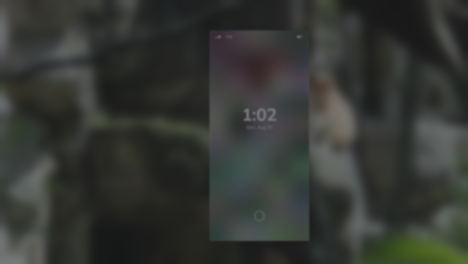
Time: 1h02
